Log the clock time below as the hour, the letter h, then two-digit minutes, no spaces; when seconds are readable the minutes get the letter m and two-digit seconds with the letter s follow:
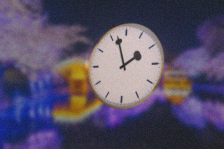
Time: 1h57
